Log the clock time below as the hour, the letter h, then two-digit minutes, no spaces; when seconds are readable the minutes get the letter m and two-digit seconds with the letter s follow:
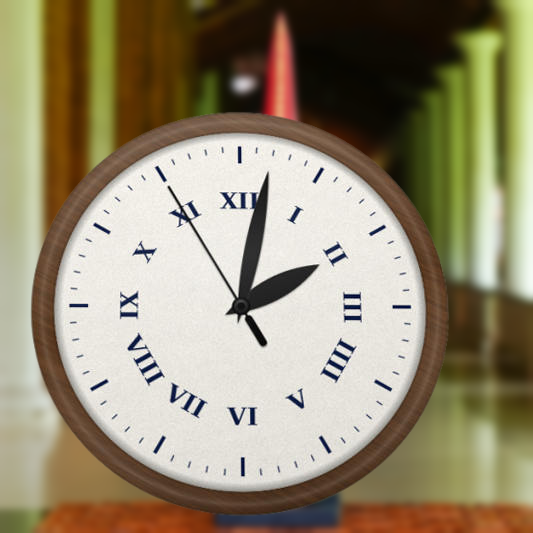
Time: 2h01m55s
